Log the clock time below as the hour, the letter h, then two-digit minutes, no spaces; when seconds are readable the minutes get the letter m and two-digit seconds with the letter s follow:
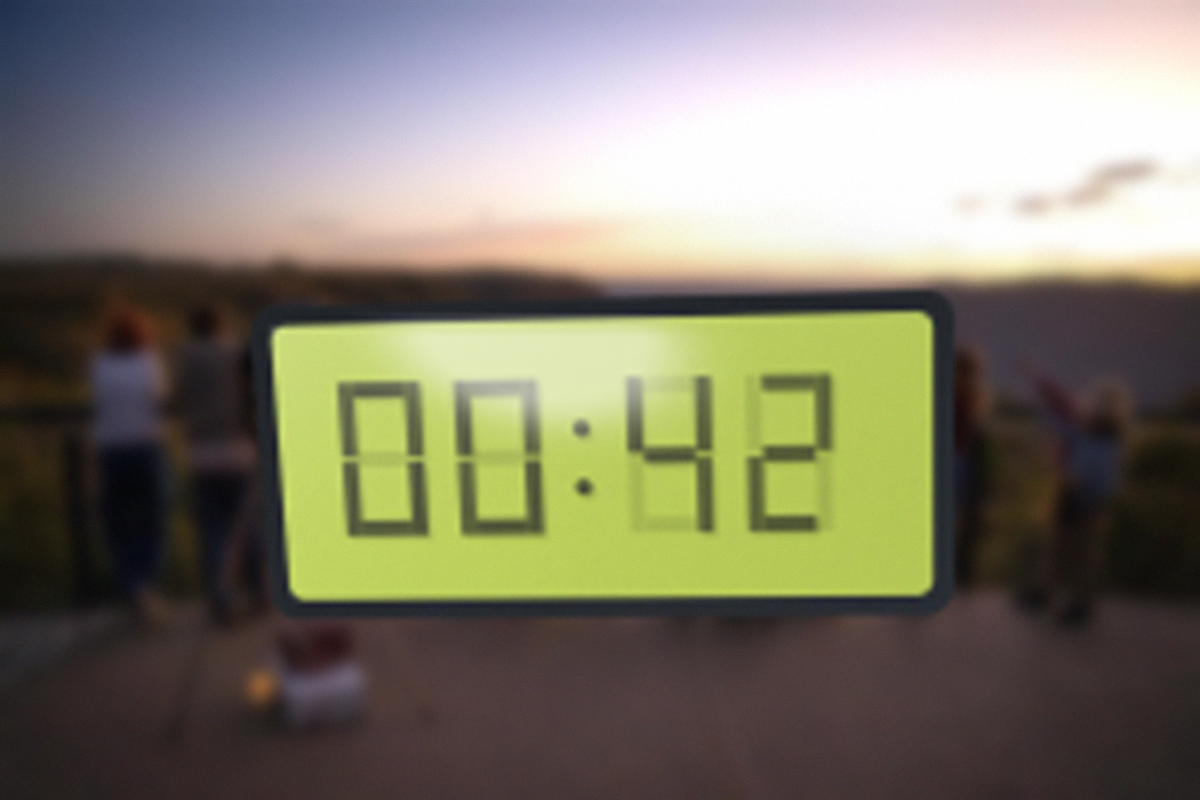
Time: 0h42
